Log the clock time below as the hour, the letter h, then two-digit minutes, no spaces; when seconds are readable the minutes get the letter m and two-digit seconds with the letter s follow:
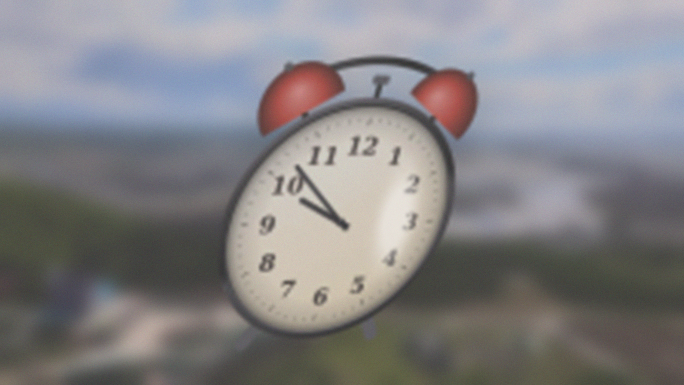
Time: 9h52
